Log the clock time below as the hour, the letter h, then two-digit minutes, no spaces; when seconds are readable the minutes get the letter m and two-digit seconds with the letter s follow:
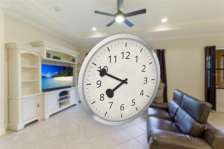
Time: 7h49
